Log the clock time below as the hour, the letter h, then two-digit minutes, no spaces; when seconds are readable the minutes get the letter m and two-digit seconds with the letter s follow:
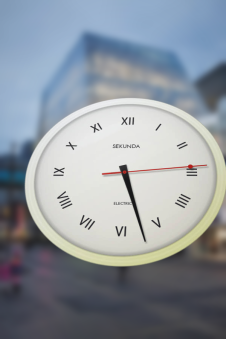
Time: 5h27m14s
